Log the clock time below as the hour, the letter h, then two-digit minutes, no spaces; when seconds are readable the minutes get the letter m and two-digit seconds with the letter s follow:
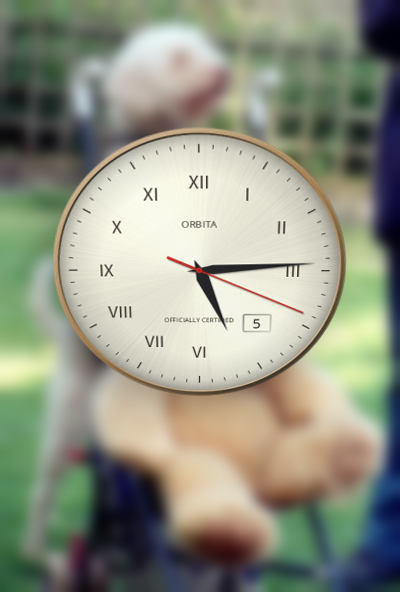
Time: 5h14m19s
